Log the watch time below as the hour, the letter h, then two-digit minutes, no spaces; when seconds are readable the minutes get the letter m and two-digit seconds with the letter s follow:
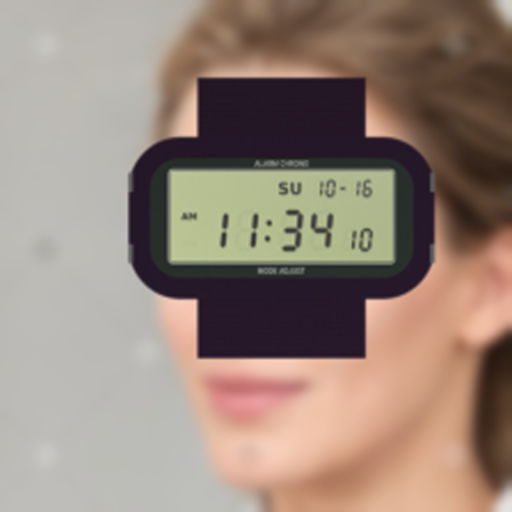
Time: 11h34m10s
